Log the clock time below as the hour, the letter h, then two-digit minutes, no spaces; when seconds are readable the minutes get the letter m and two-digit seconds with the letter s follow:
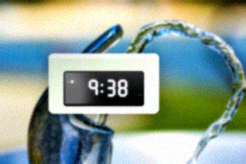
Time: 9h38
